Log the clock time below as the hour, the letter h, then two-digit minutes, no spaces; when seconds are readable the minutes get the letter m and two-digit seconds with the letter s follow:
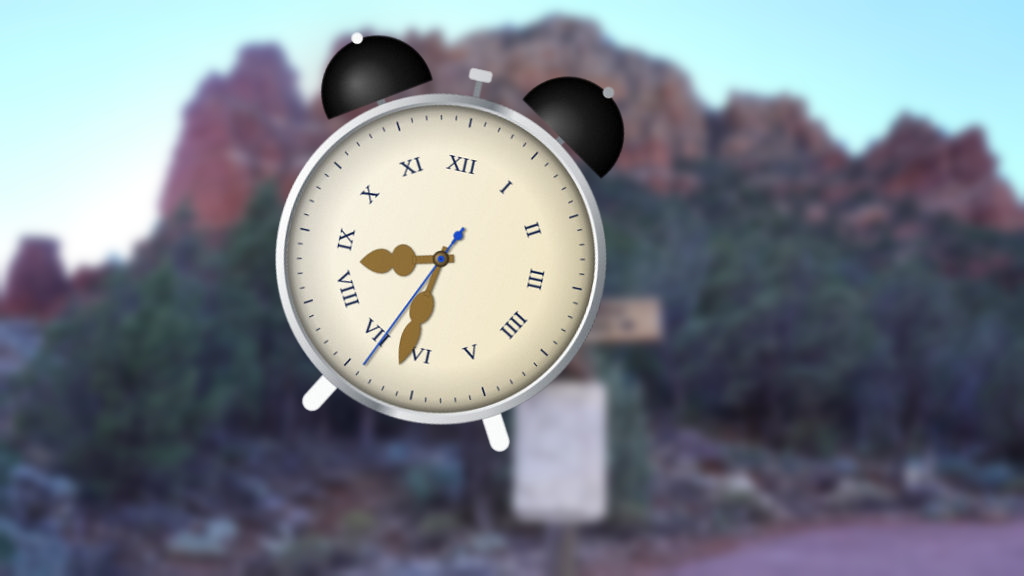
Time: 8h31m34s
